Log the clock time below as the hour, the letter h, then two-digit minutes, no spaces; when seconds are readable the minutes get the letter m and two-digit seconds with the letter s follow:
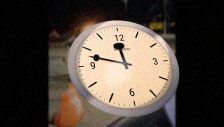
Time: 11h48
